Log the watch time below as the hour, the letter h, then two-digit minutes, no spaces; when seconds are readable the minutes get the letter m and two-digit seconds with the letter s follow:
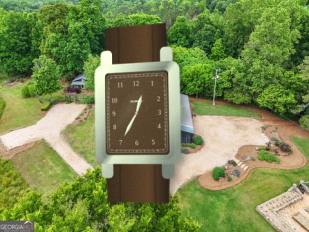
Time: 12h35
